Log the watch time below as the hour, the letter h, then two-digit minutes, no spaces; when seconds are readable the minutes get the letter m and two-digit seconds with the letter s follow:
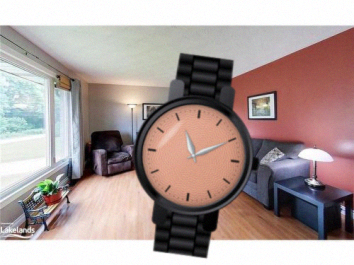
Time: 11h10
